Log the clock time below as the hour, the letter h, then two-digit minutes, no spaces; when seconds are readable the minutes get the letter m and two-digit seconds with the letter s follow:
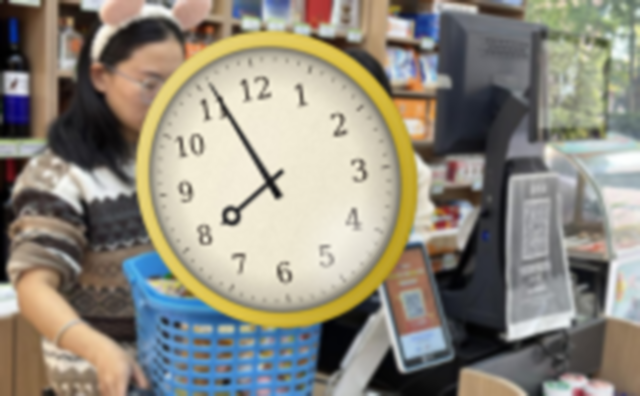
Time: 7h56
